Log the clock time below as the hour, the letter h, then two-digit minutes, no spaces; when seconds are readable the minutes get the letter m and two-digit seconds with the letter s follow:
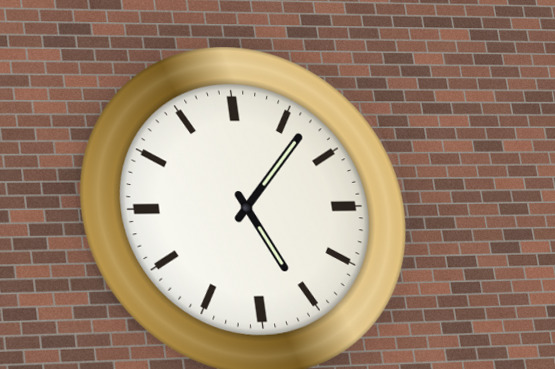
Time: 5h07
